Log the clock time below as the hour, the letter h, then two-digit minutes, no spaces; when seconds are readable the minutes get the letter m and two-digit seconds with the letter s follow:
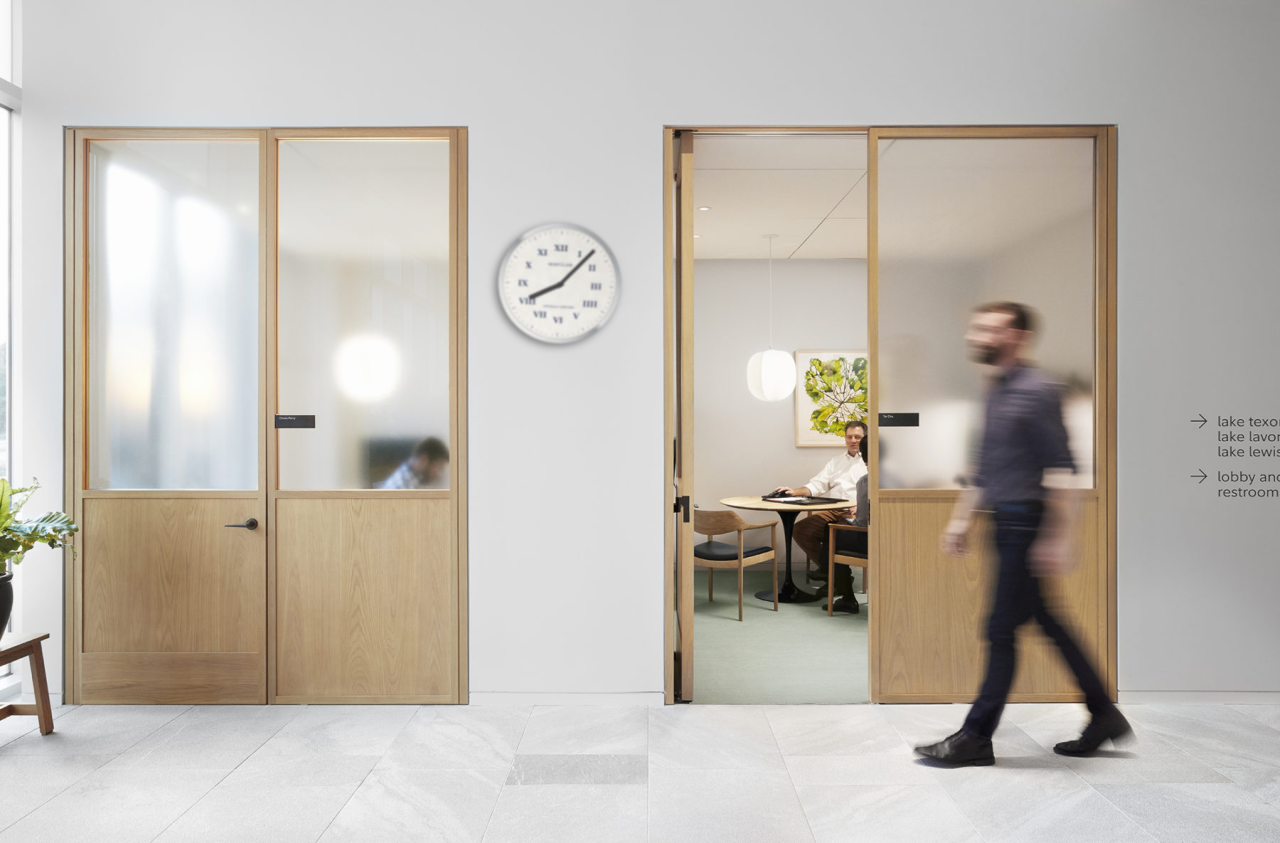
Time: 8h07
